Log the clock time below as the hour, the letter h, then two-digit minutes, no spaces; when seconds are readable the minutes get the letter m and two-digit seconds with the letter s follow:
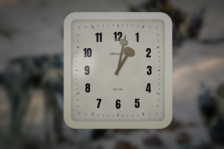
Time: 1h02
